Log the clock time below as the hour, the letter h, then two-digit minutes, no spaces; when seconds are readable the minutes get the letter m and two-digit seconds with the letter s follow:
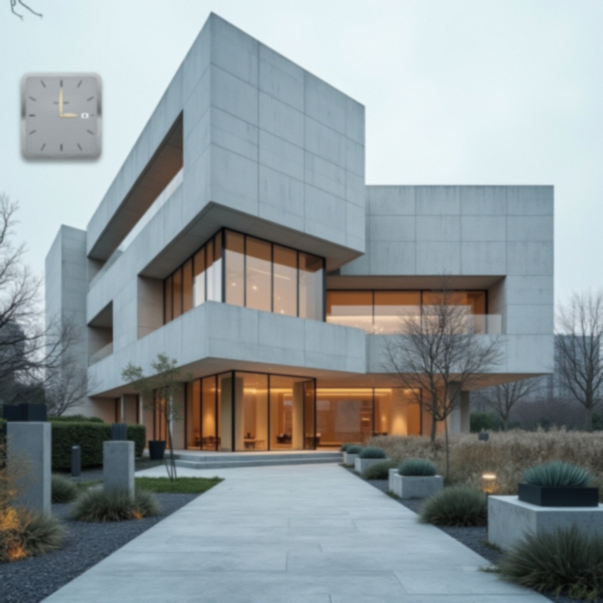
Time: 3h00
